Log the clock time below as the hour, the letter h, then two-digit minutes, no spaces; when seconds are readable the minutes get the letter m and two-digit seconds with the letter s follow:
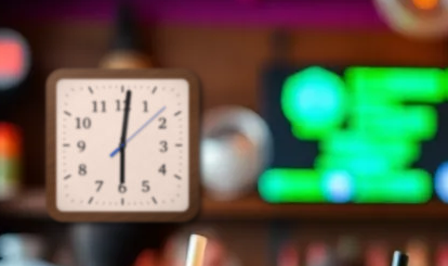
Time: 6h01m08s
